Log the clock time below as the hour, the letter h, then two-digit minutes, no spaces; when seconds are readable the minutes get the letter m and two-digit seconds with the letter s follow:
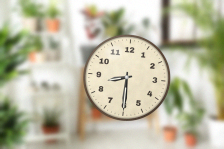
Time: 8h30
